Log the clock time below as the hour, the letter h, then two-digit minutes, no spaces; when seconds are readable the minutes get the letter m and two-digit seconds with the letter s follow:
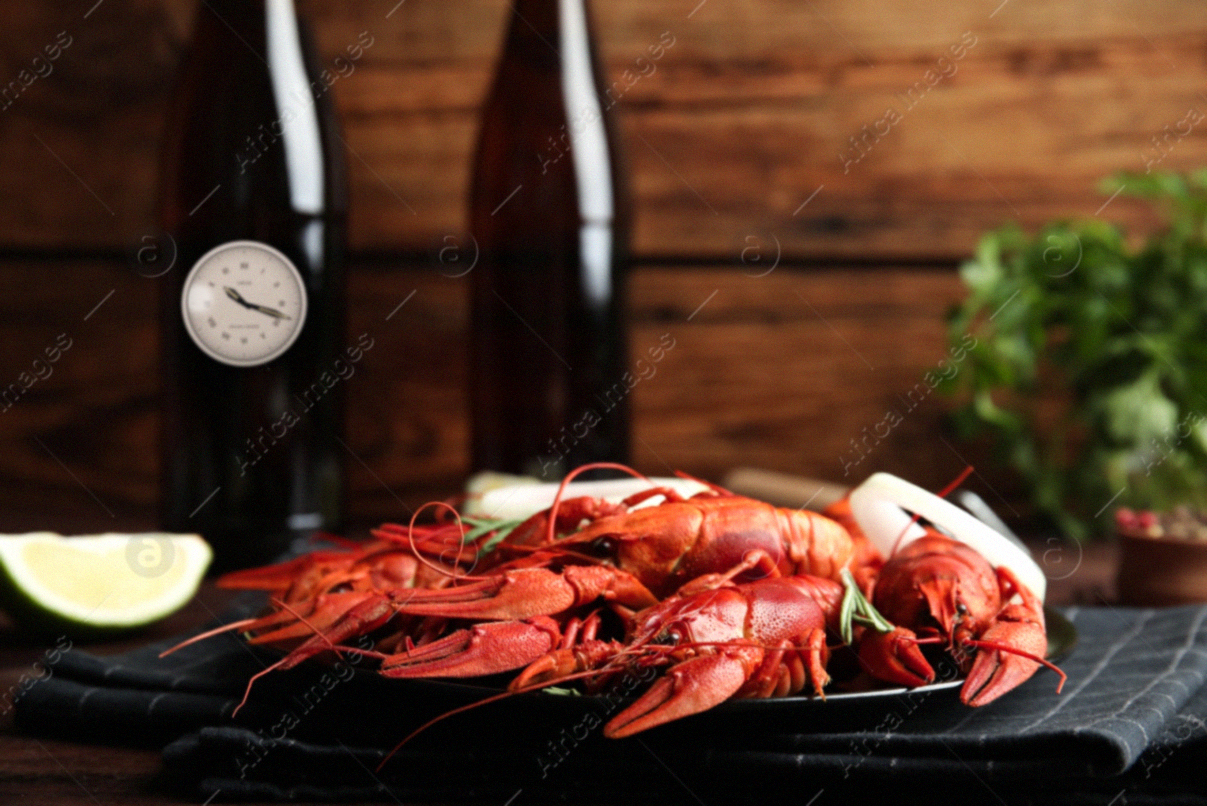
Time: 10h18
